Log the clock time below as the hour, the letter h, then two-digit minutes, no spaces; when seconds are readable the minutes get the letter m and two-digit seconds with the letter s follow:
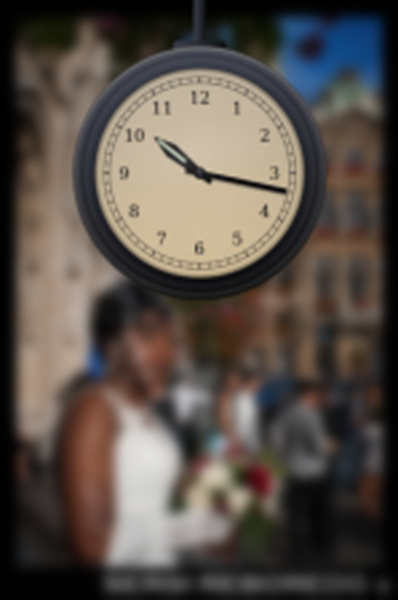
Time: 10h17
